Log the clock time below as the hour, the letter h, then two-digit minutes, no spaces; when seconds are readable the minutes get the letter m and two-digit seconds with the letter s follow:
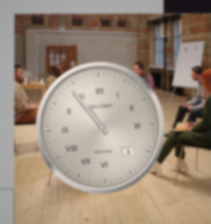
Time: 10h54
